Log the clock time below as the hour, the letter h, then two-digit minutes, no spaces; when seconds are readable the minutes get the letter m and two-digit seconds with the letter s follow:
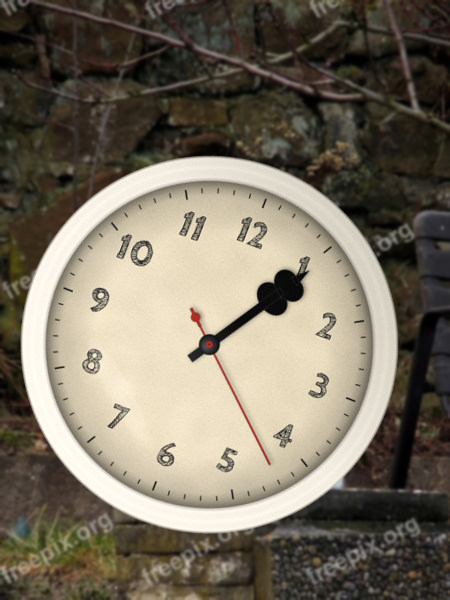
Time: 1h05m22s
